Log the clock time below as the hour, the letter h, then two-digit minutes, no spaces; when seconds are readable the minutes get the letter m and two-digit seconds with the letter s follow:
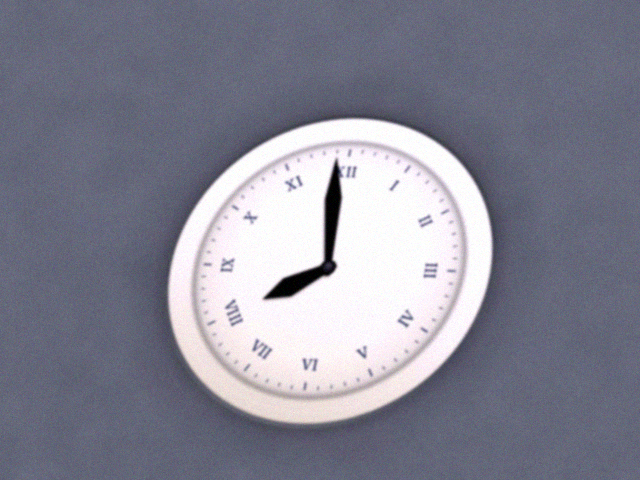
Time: 7h59
